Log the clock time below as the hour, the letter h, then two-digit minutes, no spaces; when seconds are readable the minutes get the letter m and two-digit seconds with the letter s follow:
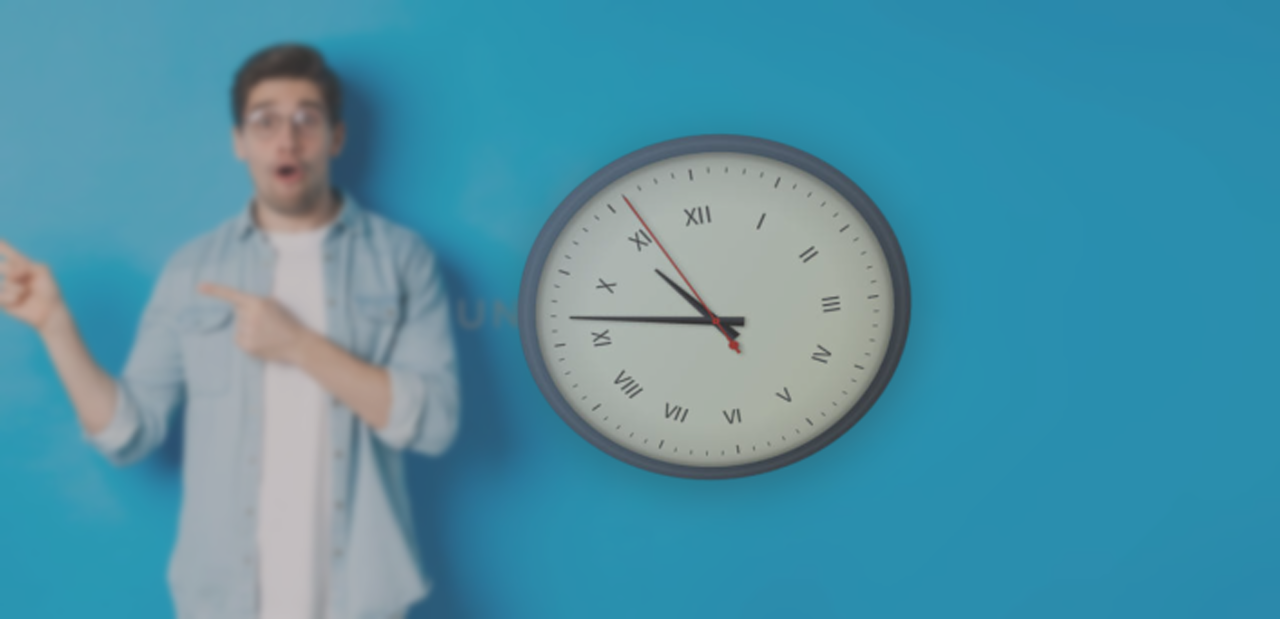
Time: 10h46m56s
